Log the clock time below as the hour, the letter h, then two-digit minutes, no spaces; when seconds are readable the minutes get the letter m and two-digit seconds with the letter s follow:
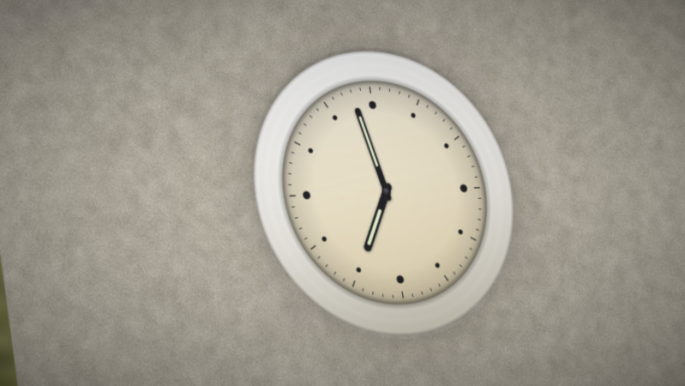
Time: 6h58
